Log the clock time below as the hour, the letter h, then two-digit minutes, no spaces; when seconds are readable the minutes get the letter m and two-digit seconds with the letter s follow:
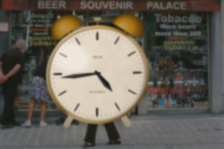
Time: 4h44
